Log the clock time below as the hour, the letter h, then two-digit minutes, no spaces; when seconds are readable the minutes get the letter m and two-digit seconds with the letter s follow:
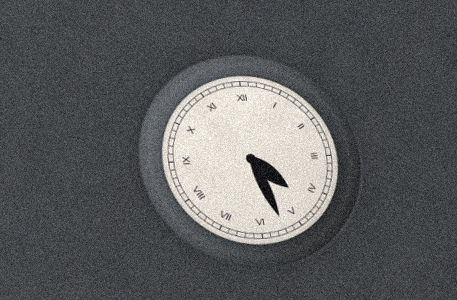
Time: 4h27
